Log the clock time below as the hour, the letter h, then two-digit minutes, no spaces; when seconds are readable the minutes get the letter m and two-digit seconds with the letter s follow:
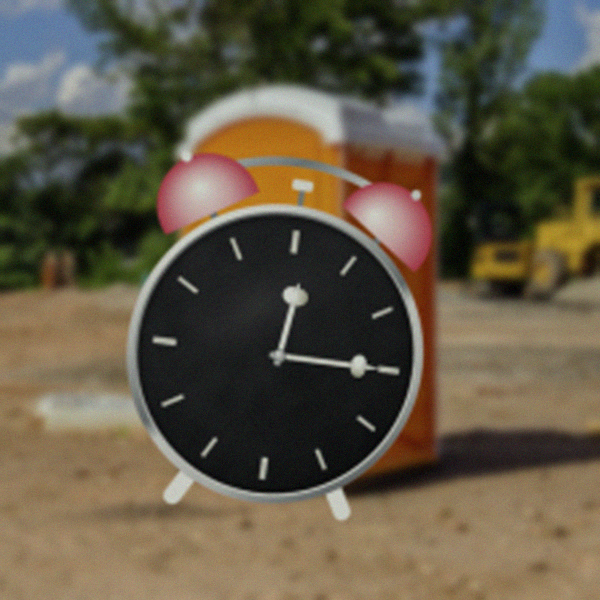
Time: 12h15
